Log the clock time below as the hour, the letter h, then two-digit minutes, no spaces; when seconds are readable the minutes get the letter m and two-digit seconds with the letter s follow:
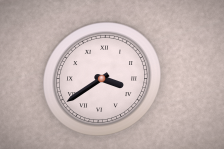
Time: 3h39
